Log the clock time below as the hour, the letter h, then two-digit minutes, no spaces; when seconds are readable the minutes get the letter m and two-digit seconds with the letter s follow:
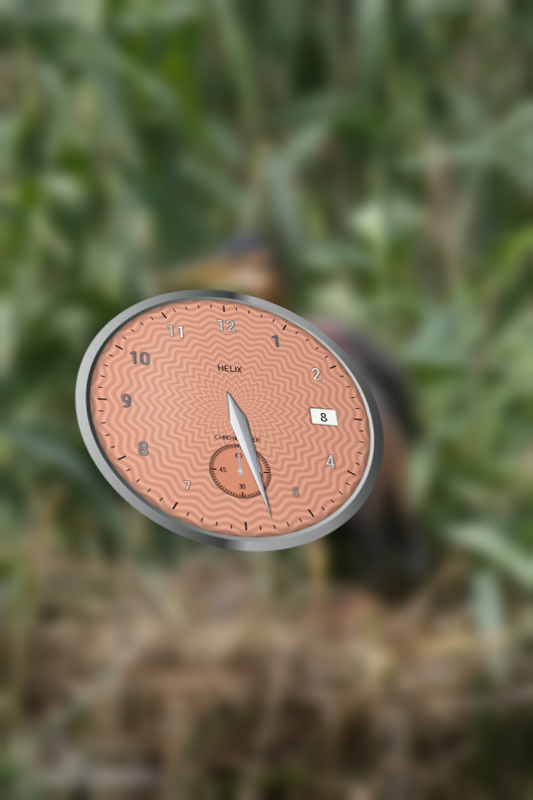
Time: 5h28
